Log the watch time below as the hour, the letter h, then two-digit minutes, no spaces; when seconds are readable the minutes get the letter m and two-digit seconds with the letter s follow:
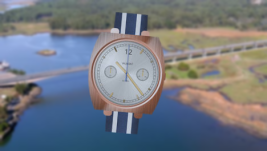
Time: 10h23
